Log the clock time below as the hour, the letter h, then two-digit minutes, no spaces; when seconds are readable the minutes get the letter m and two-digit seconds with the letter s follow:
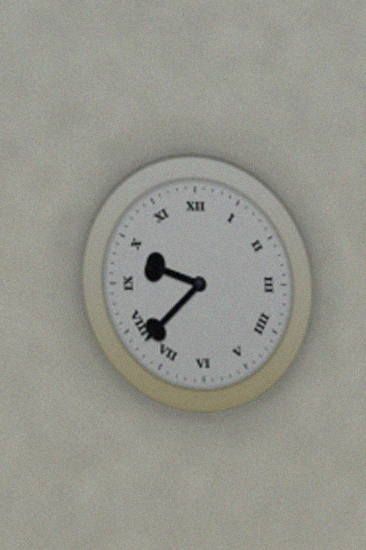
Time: 9h38
